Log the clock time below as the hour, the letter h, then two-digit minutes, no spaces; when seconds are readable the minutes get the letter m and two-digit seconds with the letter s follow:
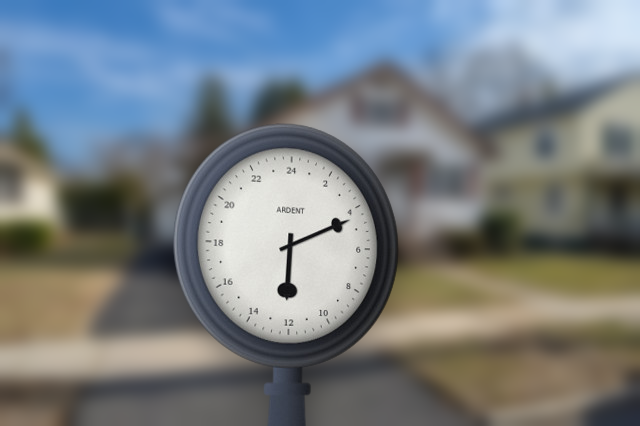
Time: 12h11
